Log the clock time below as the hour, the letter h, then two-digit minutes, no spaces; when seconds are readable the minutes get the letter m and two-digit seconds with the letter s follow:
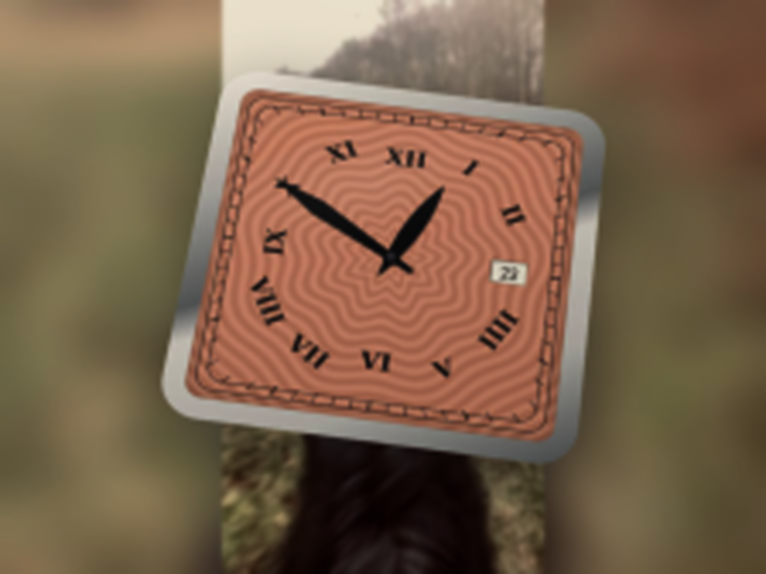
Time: 12h50
